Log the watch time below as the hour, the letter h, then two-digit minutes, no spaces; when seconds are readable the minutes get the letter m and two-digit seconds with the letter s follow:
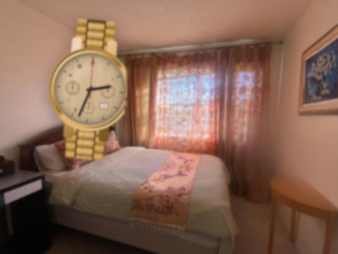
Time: 2h33
